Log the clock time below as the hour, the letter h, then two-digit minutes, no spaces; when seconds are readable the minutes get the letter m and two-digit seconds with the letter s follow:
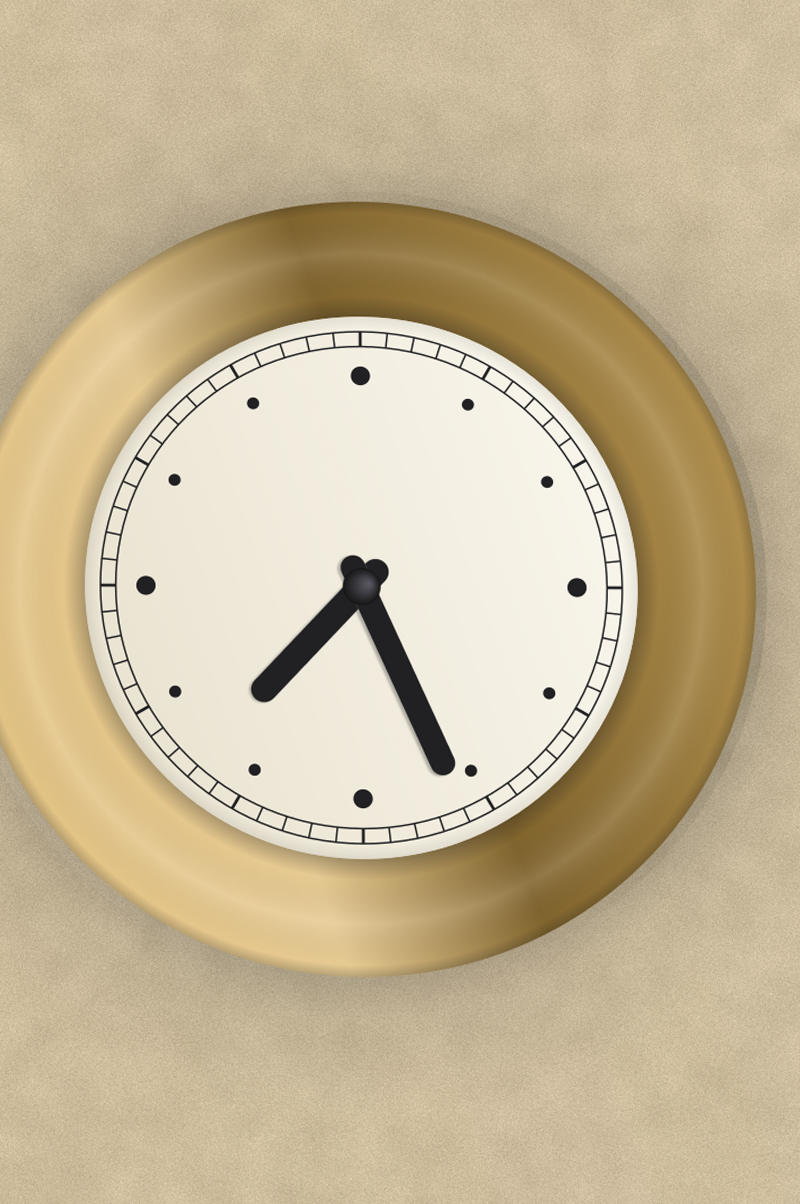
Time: 7h26
